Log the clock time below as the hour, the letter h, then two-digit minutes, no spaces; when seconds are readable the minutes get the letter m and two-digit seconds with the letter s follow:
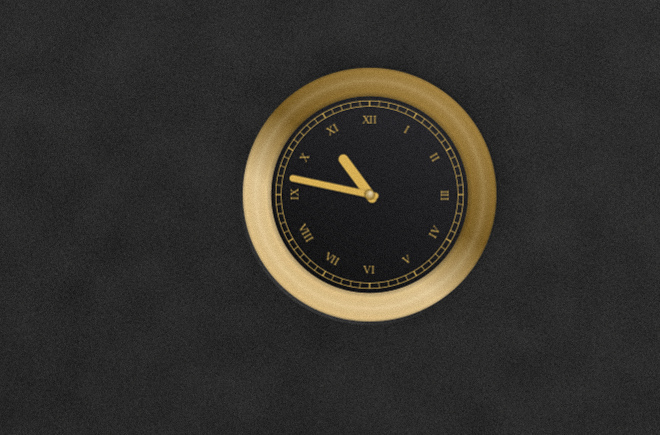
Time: 10h47
